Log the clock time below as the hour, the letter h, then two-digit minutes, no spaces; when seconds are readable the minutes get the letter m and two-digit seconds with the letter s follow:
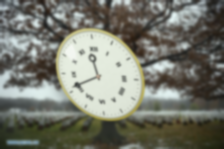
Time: 11h41
